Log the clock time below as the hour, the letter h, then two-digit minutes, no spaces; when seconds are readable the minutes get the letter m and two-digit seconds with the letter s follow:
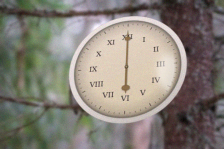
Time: 6h00
